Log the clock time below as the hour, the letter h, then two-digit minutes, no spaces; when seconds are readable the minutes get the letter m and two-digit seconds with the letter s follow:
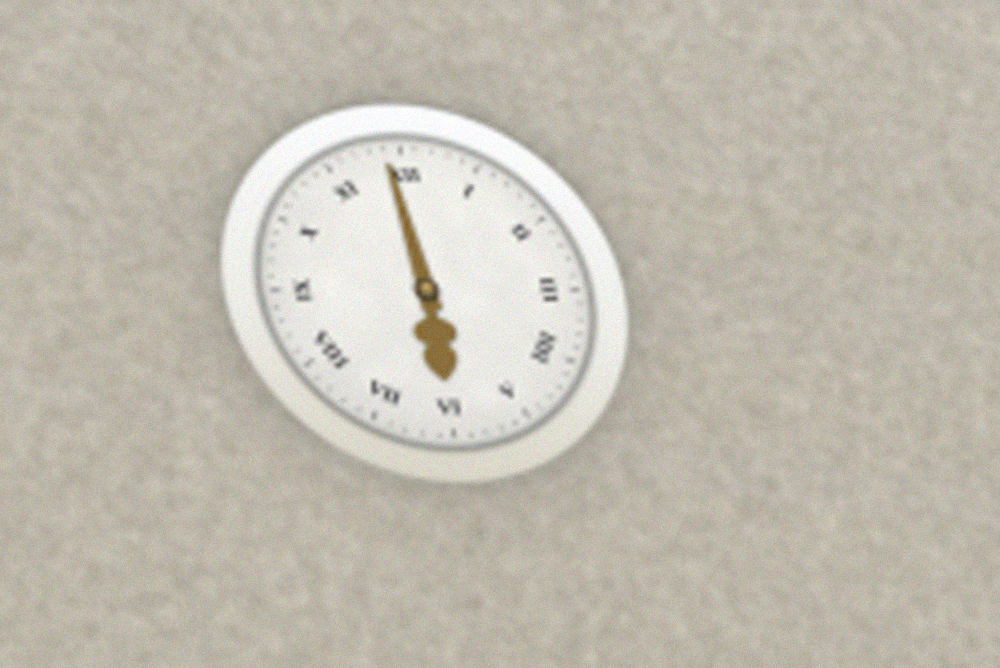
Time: 5h59
